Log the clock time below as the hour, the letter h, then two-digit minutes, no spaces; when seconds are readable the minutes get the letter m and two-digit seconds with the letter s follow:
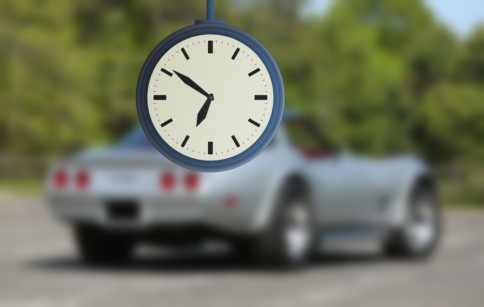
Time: 6h51
